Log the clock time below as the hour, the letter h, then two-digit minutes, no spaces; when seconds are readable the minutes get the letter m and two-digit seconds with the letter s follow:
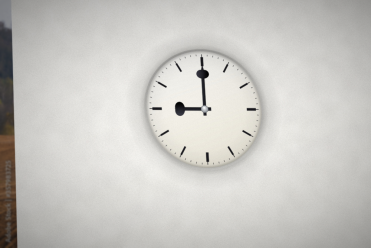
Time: 9h00
